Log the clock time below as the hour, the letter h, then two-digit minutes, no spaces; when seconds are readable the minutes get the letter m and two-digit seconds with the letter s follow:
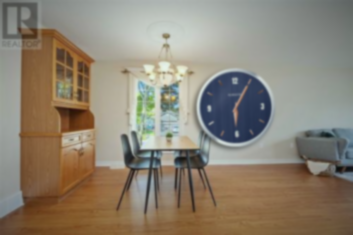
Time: 6h05
